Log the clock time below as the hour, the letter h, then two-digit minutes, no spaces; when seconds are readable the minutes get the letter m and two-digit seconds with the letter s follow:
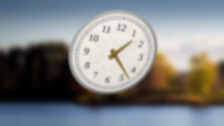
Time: 1h23
